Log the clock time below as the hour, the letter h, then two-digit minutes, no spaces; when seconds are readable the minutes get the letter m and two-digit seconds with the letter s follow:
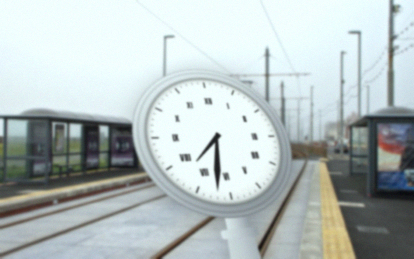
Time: 7h32
